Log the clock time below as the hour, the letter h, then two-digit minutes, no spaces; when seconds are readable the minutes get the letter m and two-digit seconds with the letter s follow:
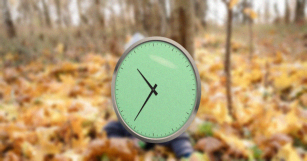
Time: 10h36
